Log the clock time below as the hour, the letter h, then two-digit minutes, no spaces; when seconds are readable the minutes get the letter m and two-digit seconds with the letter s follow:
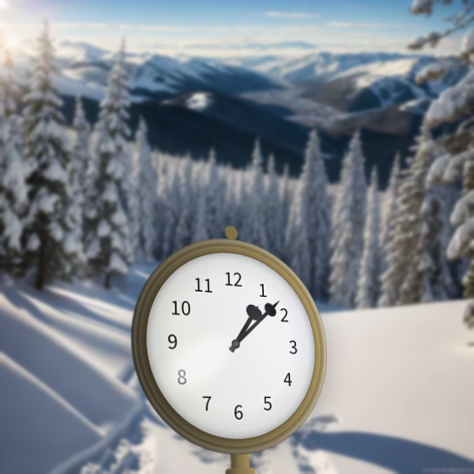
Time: 1h08
